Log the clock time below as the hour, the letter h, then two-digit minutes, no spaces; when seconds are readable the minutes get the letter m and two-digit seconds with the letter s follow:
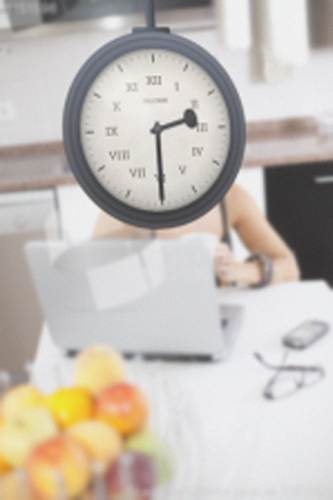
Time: 2h30
